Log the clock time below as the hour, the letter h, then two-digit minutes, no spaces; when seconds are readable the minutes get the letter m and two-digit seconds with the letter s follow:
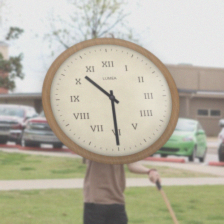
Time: 10h30
